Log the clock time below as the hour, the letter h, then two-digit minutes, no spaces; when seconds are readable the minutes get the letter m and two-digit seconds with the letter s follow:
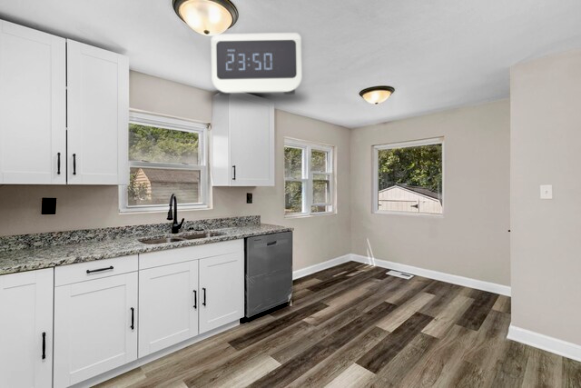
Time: 23h50
